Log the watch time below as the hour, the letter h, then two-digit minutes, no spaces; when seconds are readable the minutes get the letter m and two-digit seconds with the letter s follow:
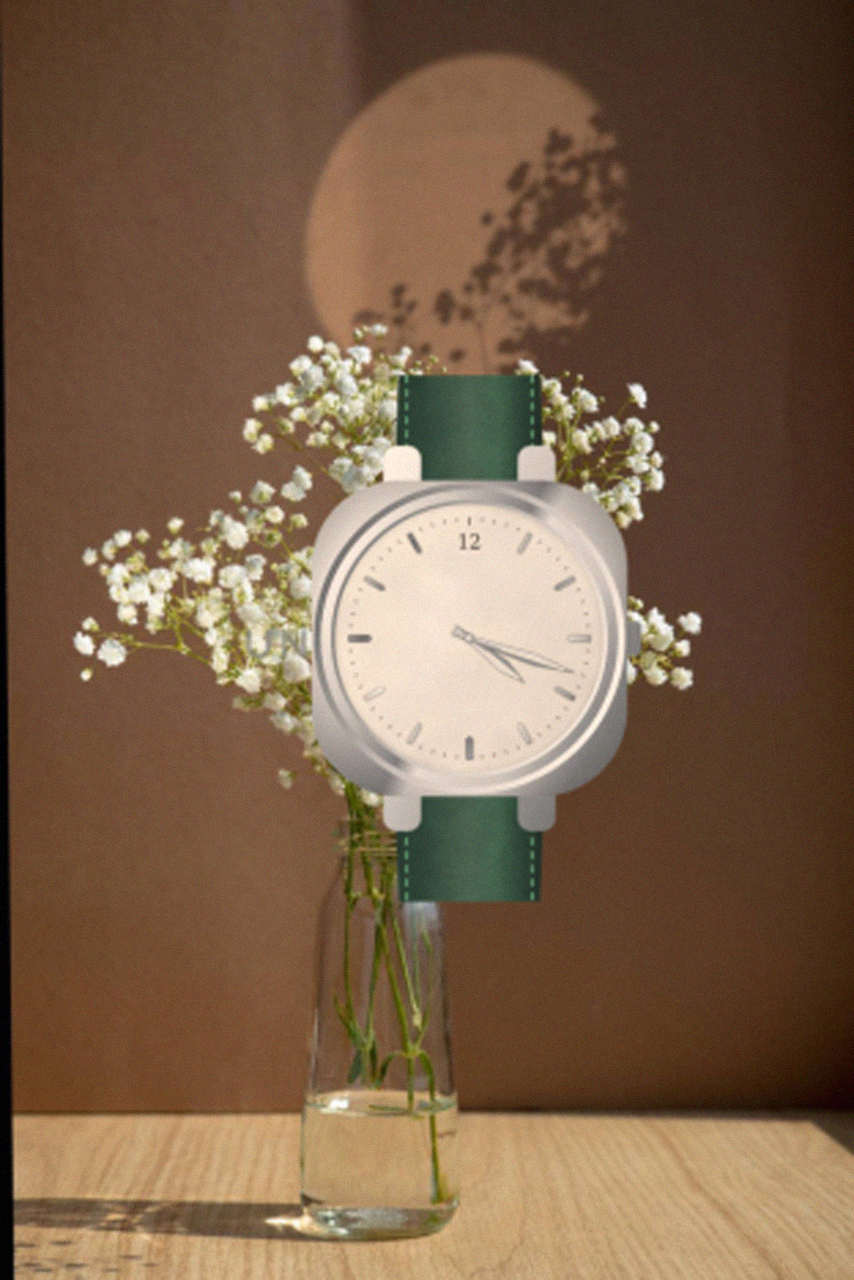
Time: 4h18
